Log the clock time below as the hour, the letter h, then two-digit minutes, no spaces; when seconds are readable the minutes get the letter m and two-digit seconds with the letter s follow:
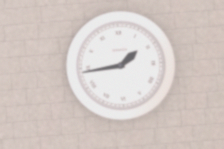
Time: 1h44
